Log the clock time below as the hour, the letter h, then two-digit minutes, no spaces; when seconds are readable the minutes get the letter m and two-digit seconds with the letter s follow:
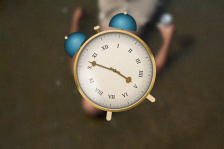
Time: 4h52
